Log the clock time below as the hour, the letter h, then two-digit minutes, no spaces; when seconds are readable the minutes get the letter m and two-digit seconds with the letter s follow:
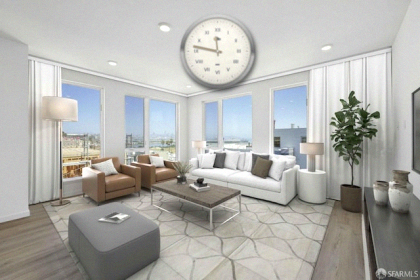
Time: 11h47
